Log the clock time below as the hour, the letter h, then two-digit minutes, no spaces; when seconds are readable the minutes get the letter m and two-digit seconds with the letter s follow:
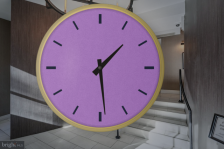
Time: 1h29
